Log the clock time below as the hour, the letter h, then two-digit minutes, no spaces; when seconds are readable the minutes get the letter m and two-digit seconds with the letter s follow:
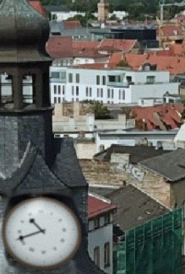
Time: 10h42
